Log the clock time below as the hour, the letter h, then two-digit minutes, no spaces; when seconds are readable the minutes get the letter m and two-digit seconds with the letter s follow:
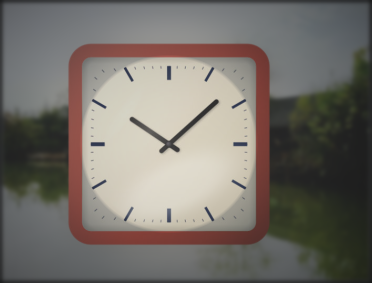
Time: 10h08
